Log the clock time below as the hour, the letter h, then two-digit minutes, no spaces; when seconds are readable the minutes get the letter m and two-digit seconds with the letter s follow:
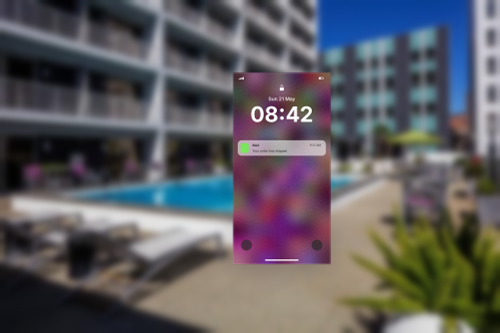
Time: 8h42
